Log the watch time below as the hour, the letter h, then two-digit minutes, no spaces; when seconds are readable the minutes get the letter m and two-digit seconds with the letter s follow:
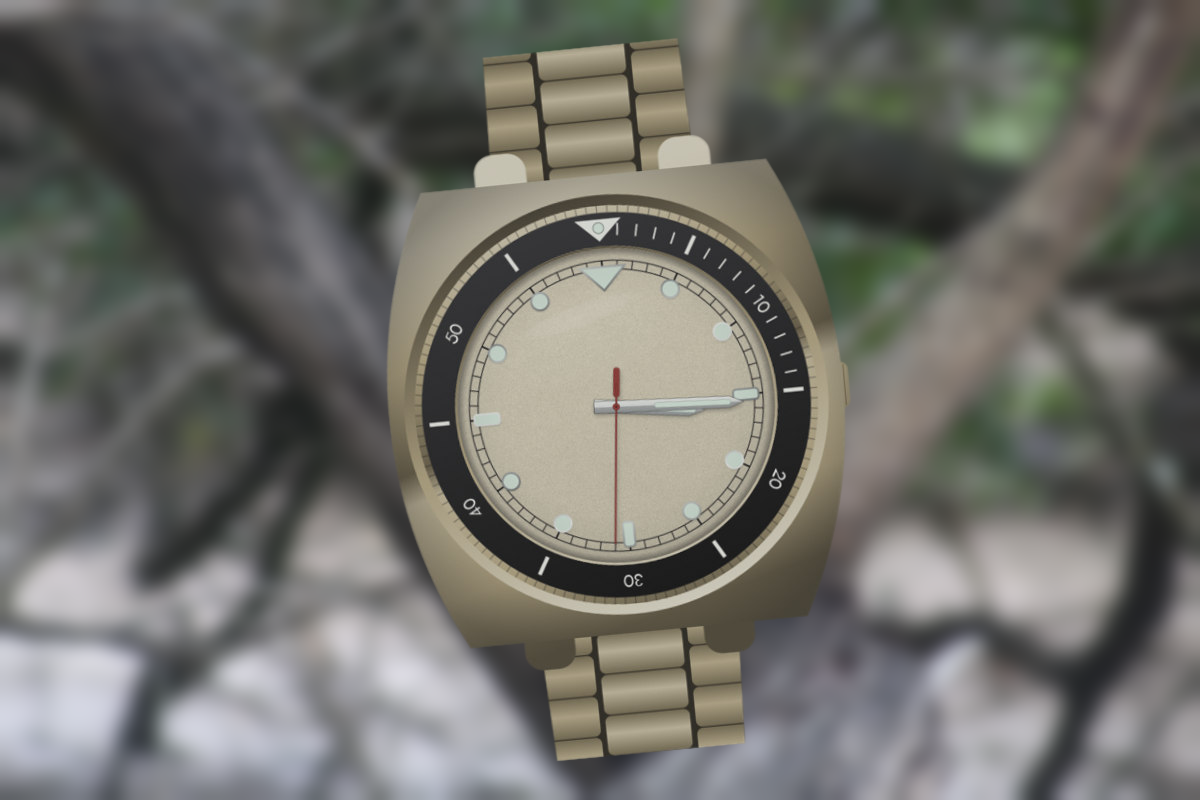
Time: 3h15m31s
